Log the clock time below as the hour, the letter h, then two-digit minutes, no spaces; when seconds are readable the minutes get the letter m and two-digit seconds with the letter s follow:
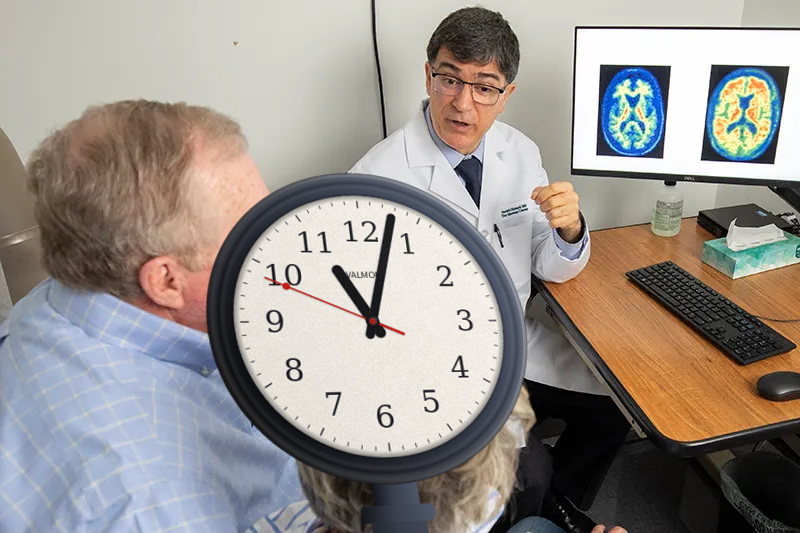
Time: 11h02m49s
